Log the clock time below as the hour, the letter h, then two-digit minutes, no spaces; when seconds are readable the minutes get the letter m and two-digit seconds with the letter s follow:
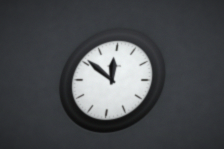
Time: 11h51
